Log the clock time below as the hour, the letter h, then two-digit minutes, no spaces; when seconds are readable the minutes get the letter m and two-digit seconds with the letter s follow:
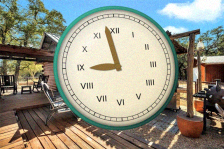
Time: 8h58
